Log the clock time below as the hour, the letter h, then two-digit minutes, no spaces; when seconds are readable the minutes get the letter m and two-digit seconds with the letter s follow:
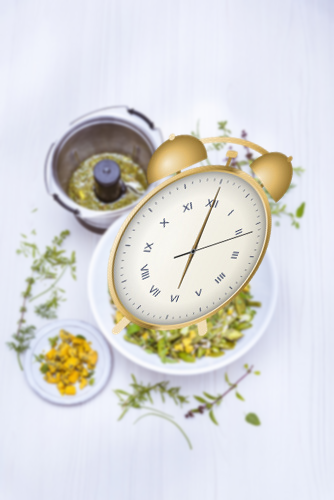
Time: 6h00m11s
